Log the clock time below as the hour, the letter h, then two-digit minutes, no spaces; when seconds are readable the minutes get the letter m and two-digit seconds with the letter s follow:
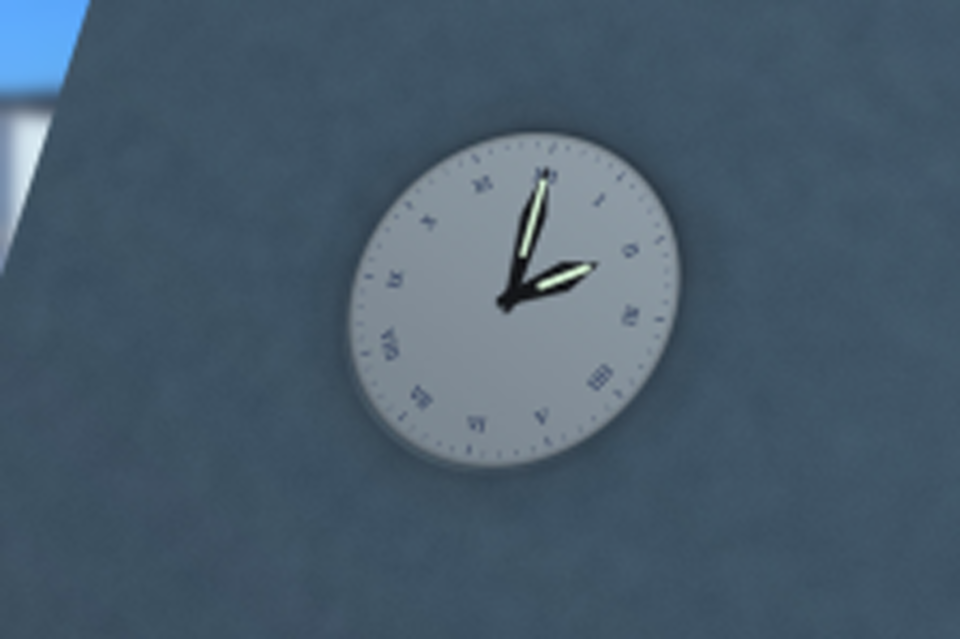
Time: 2h00
